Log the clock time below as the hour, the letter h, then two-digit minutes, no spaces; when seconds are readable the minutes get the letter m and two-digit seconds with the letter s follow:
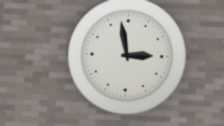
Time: 2h58
